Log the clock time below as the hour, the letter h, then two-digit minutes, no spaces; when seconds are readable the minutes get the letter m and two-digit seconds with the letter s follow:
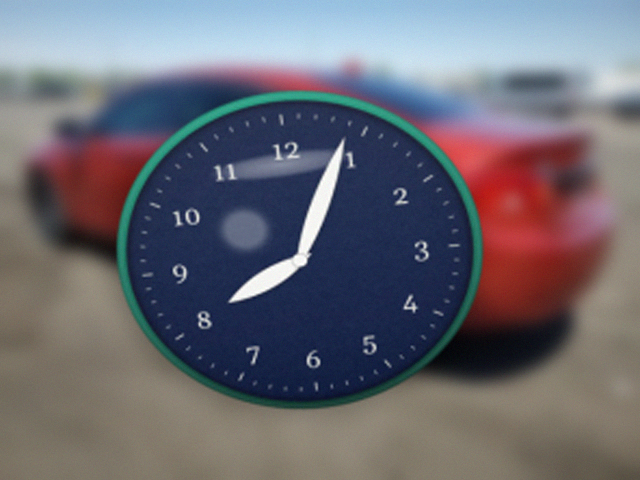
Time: 8h04
